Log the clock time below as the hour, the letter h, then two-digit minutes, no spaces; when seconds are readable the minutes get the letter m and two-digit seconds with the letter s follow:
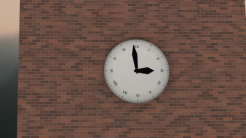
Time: 2h59
